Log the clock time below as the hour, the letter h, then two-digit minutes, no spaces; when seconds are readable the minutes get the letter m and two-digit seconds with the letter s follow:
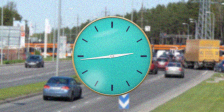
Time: 2h44
